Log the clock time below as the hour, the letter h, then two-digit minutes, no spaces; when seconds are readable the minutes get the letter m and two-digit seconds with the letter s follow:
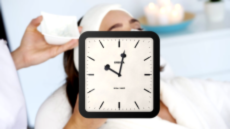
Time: 10h02
